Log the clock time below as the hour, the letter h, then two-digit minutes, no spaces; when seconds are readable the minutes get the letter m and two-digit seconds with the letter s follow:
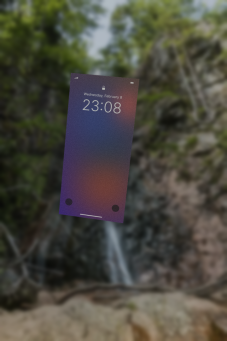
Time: 23h08
